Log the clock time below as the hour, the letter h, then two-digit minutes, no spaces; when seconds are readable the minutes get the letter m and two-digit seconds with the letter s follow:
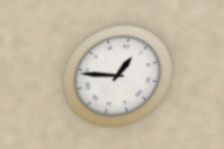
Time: 12h44
